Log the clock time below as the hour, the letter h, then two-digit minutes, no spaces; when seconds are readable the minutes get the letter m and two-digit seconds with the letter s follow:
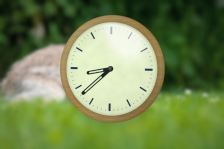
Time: 8h38
